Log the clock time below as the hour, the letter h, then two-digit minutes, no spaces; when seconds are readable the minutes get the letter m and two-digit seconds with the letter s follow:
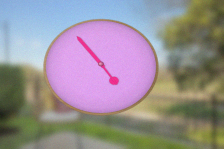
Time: 4h54
